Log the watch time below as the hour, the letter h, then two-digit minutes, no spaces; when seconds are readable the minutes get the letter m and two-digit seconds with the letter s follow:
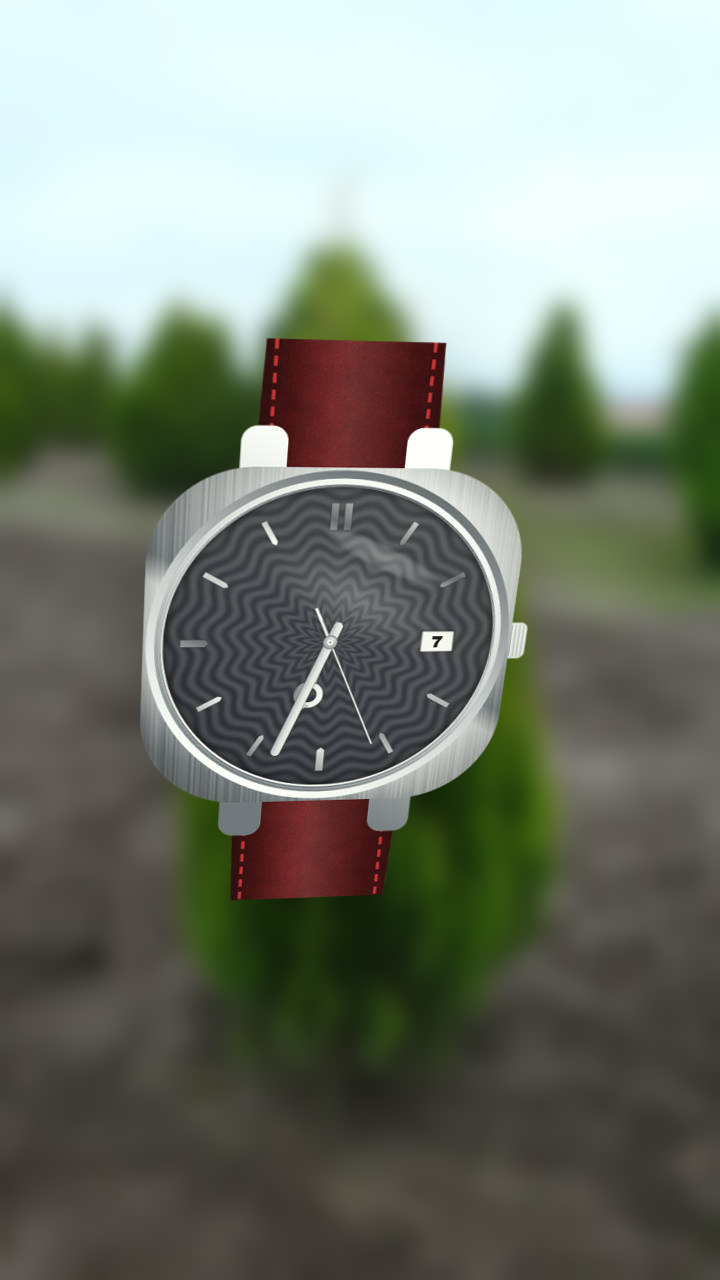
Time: 6h33m26s
